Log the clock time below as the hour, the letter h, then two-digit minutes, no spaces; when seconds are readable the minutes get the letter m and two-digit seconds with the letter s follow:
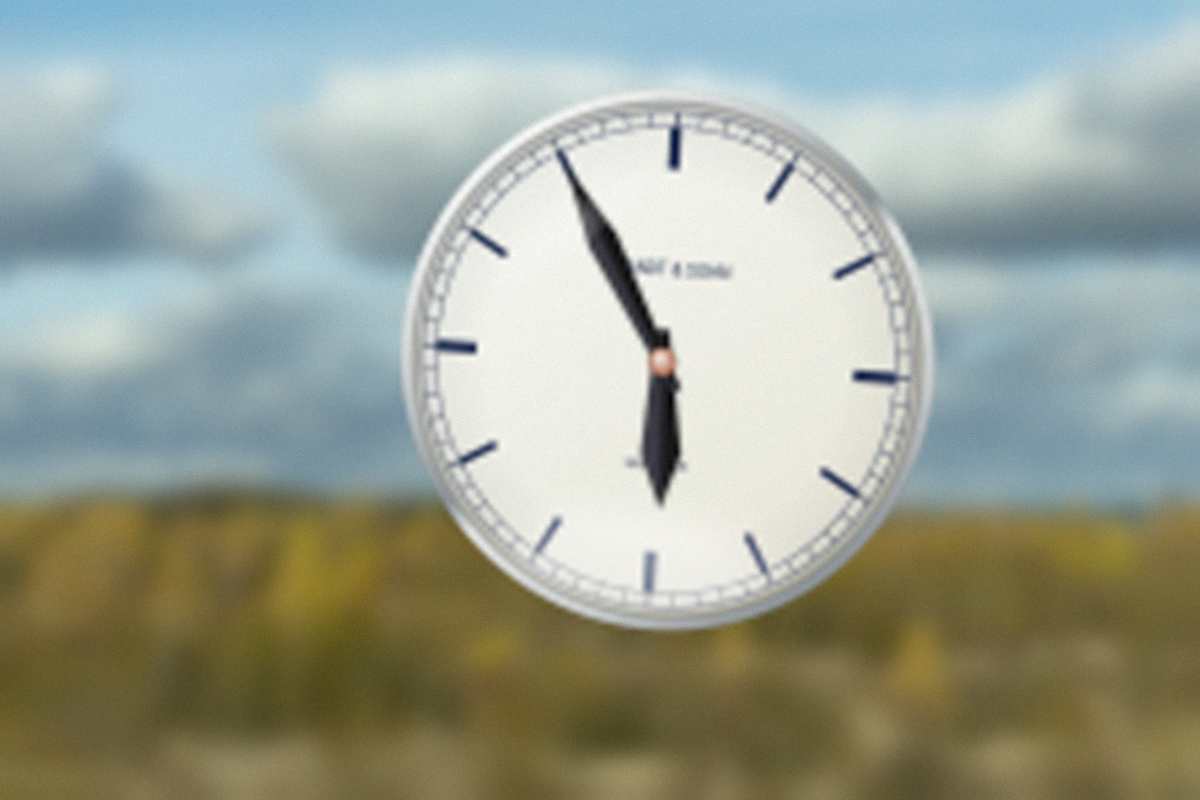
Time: 5h55
